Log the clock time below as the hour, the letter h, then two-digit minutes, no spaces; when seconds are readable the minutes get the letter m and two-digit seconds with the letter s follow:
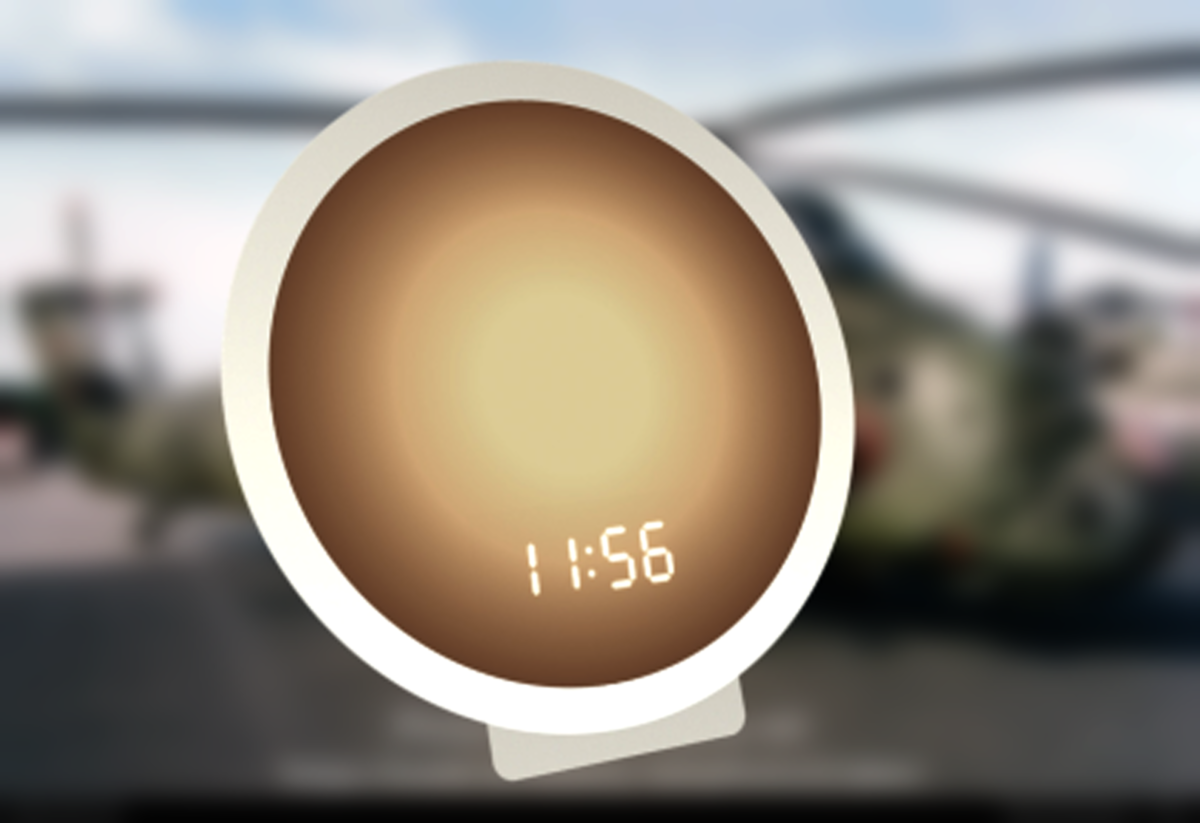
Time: 11h56
